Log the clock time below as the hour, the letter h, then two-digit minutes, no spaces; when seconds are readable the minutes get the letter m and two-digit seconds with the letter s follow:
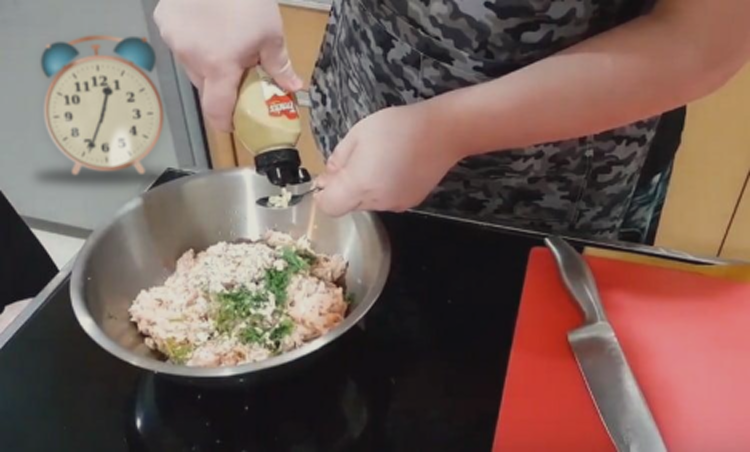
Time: 12h34
